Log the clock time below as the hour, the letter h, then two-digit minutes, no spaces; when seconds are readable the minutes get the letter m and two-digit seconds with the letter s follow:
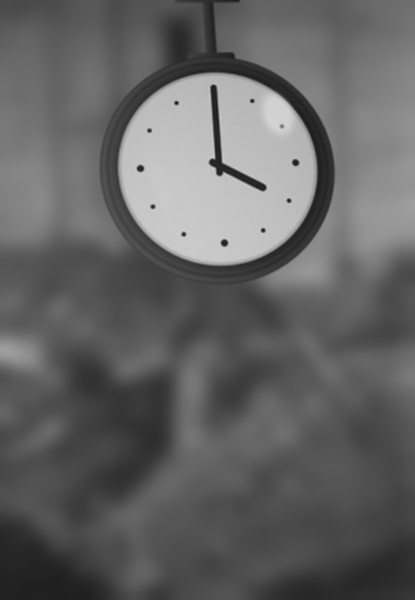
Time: 4h00
